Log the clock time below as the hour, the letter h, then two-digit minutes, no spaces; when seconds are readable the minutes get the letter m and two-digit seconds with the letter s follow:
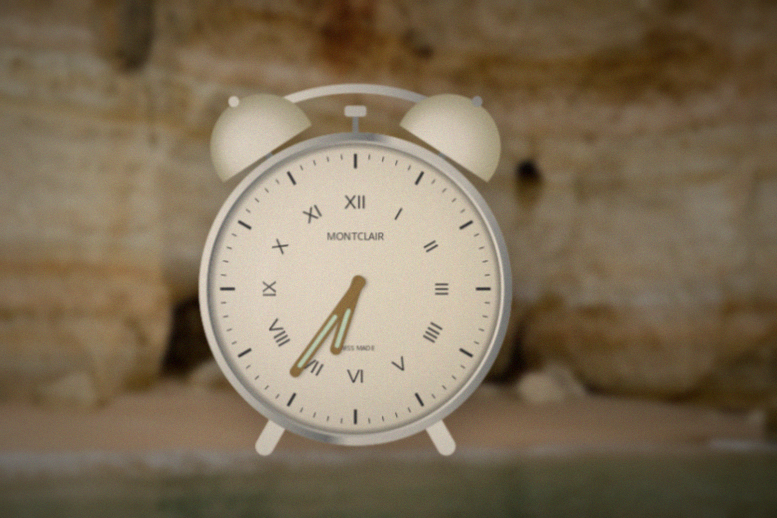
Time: 6h36
